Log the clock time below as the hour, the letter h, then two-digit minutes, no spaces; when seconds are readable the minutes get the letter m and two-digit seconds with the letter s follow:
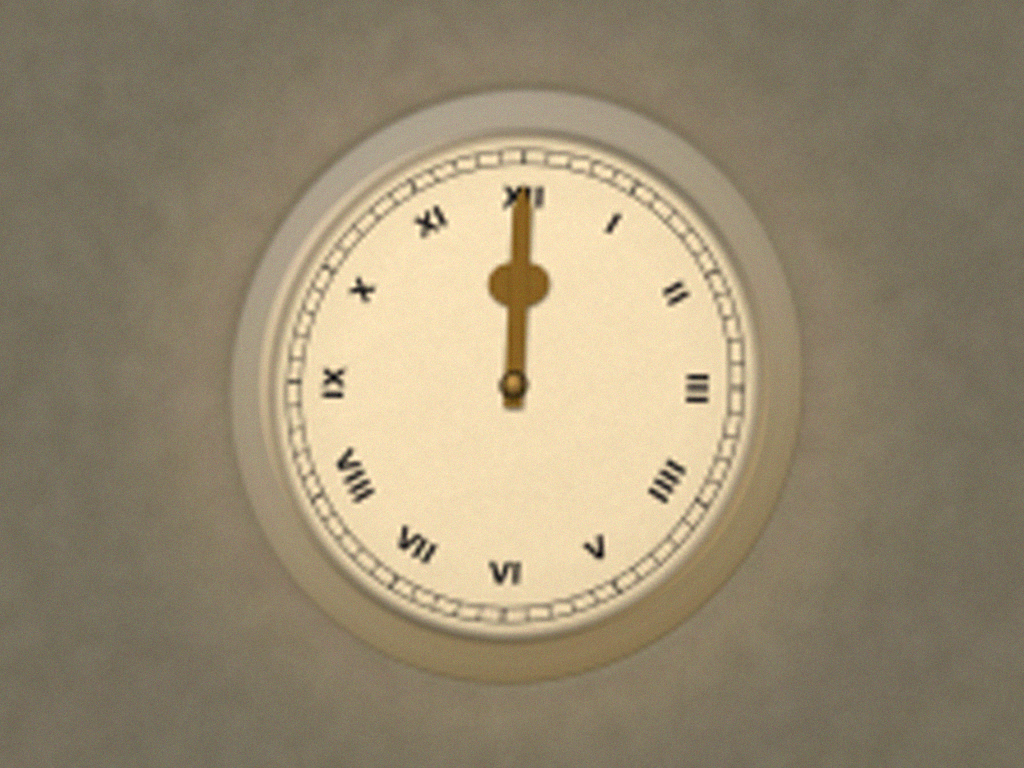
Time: 12h00
